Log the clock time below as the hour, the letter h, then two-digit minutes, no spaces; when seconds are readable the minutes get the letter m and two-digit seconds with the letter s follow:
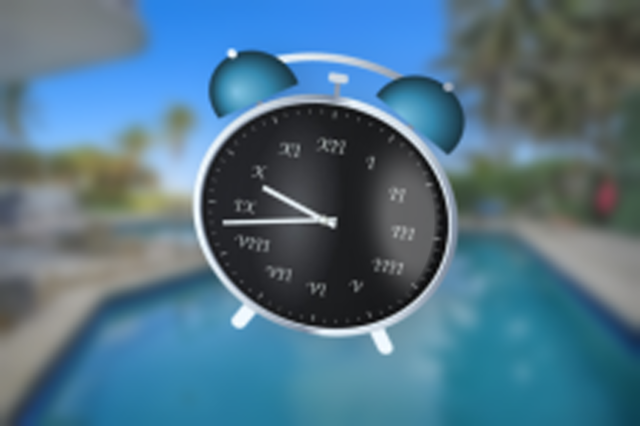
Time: 9h43
